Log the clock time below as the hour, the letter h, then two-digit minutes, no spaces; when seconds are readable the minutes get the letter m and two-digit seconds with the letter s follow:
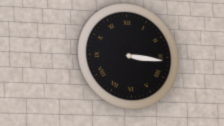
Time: 3h16
